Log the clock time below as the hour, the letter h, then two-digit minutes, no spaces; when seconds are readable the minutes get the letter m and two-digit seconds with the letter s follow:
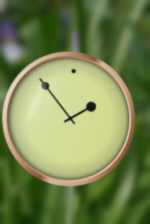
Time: 1h53
